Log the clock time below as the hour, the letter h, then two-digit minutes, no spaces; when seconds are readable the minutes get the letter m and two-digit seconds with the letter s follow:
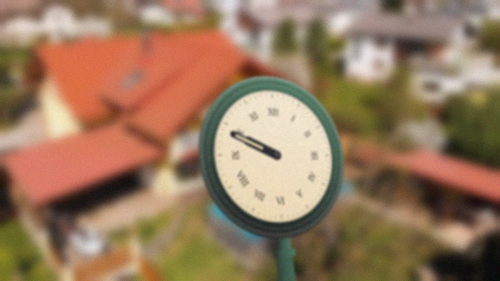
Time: 9h49
